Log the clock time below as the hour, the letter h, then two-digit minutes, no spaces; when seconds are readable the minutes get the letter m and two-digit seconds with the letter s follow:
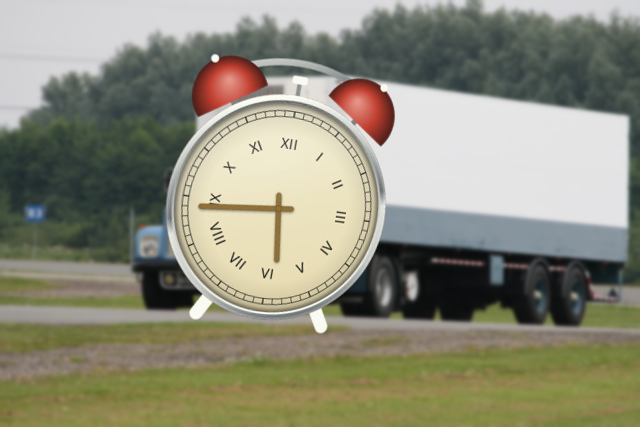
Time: 5h44
